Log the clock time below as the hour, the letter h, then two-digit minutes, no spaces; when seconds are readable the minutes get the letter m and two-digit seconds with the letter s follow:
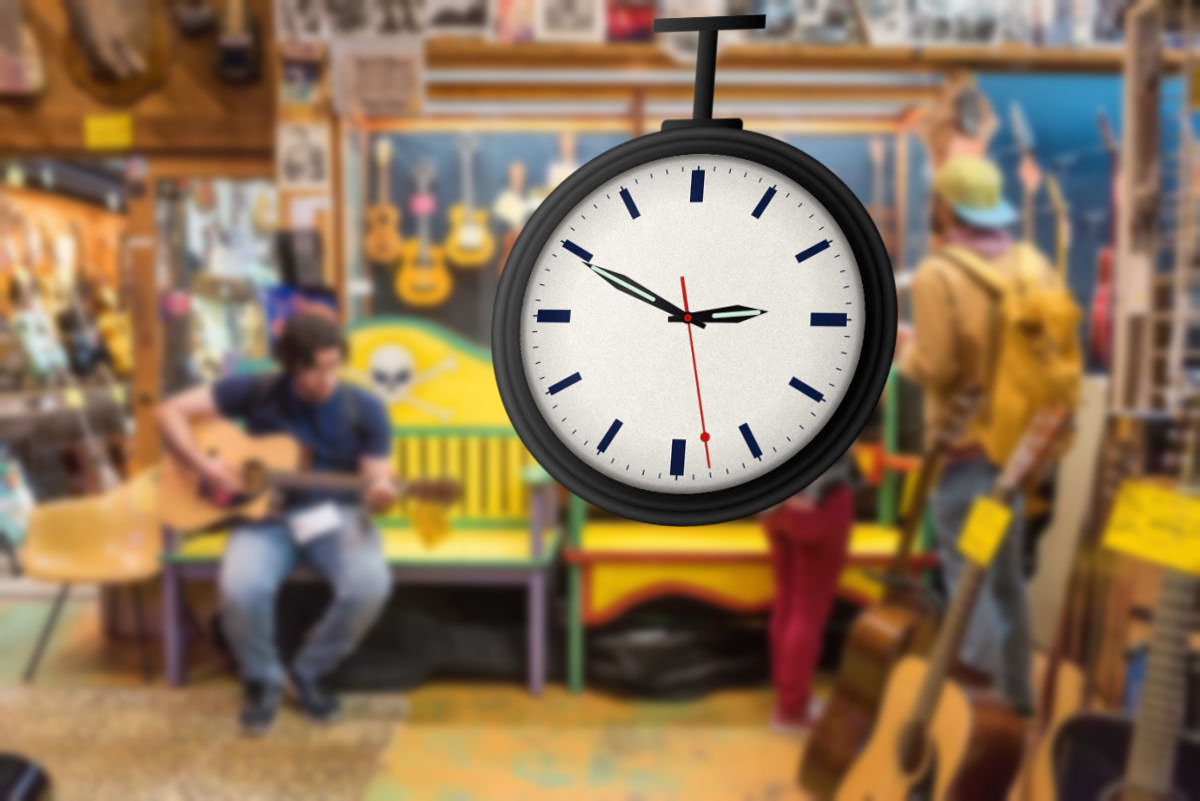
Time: 2h49m28s
